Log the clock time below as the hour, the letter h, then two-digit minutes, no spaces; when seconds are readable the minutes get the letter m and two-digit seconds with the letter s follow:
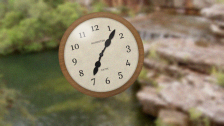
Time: 7h07
